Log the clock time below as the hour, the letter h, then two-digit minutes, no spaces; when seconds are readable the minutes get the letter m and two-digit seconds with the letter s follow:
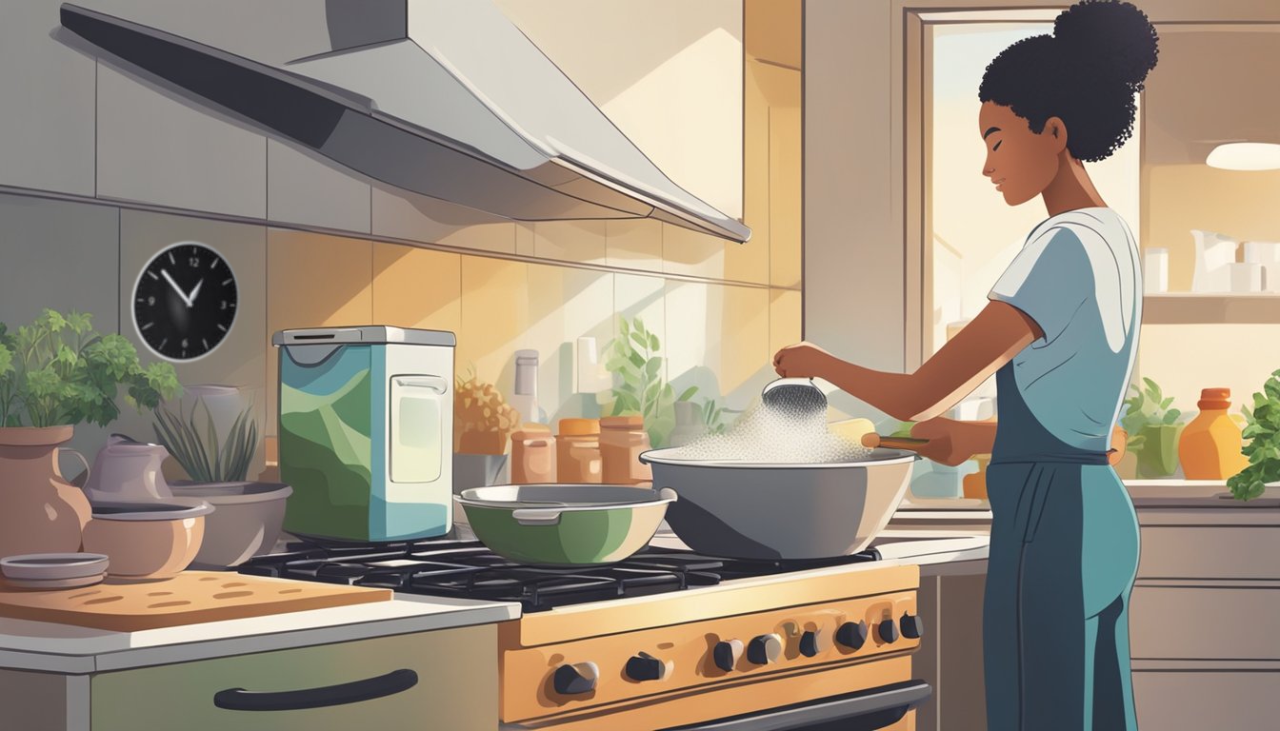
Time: 12h52
